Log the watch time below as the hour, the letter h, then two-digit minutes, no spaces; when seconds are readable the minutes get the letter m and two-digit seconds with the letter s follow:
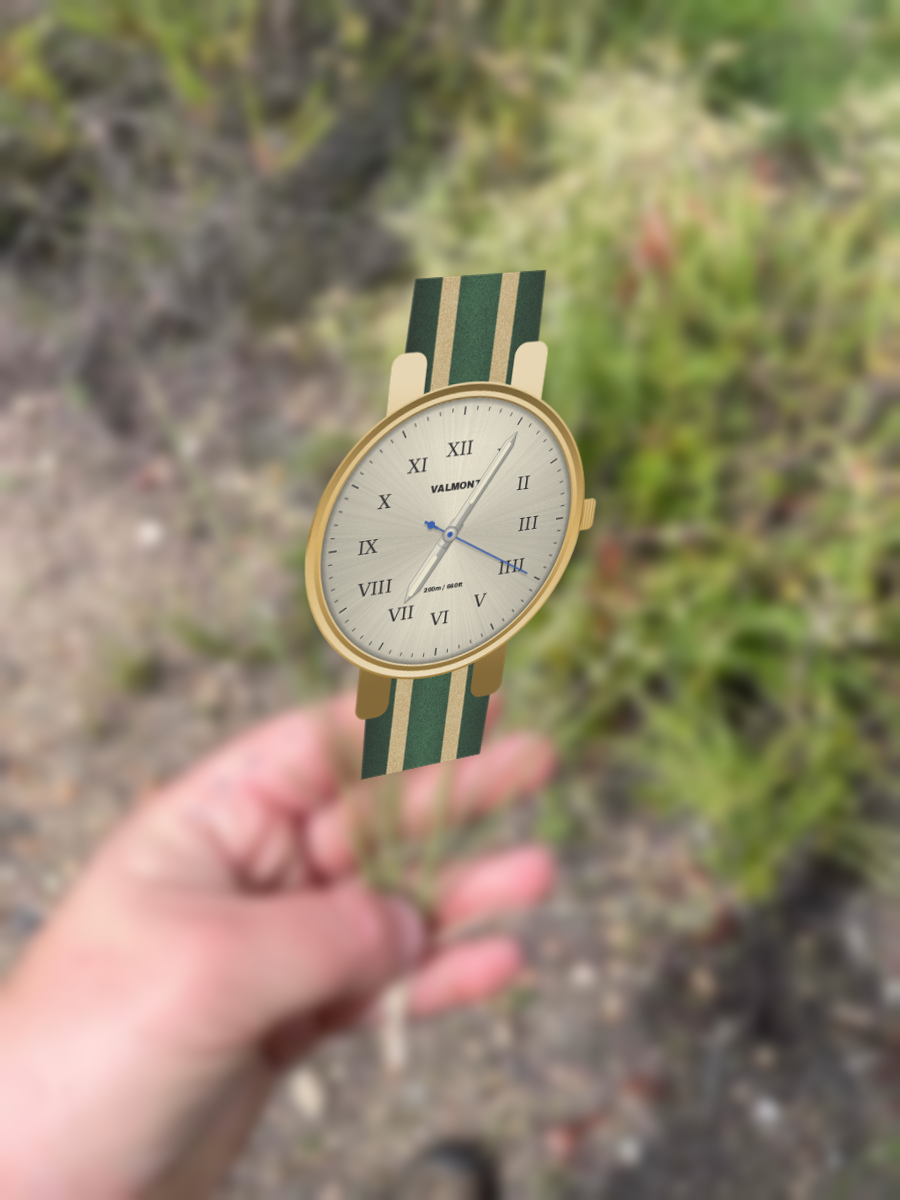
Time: 7h05m20s
